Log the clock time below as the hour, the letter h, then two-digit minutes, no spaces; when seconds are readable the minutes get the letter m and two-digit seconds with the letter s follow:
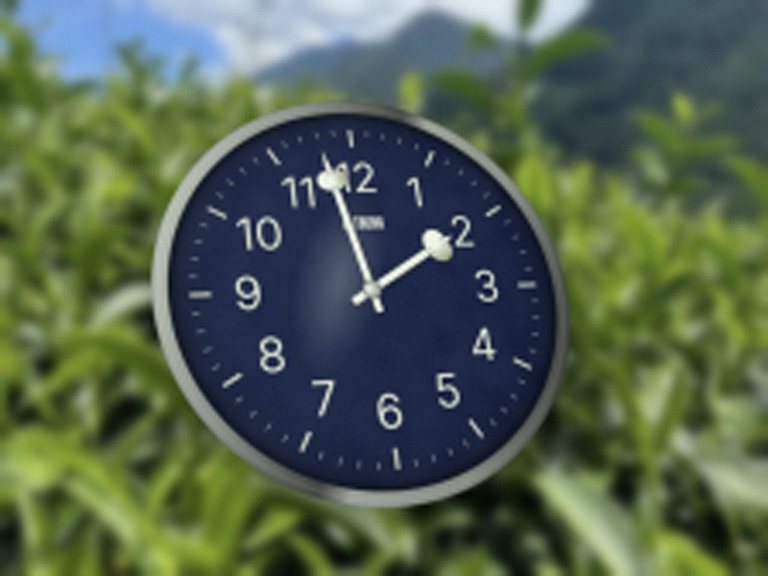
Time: 1h58
